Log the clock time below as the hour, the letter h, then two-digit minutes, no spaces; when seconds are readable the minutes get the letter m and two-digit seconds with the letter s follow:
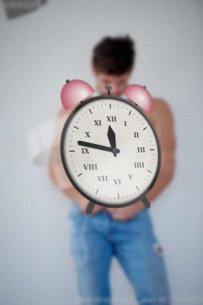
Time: 11h47
